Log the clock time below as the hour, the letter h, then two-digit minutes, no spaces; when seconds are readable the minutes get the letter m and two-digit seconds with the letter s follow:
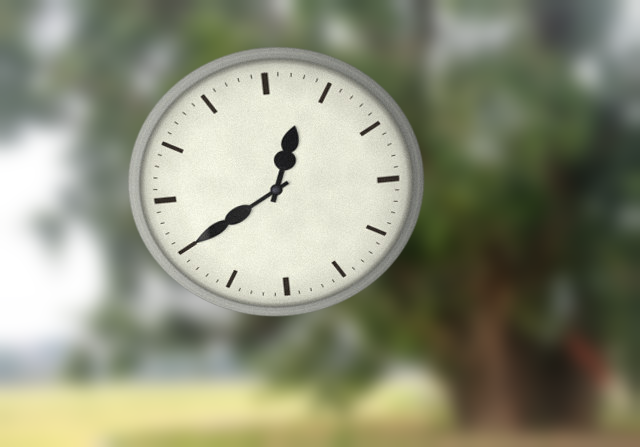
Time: 12h40
